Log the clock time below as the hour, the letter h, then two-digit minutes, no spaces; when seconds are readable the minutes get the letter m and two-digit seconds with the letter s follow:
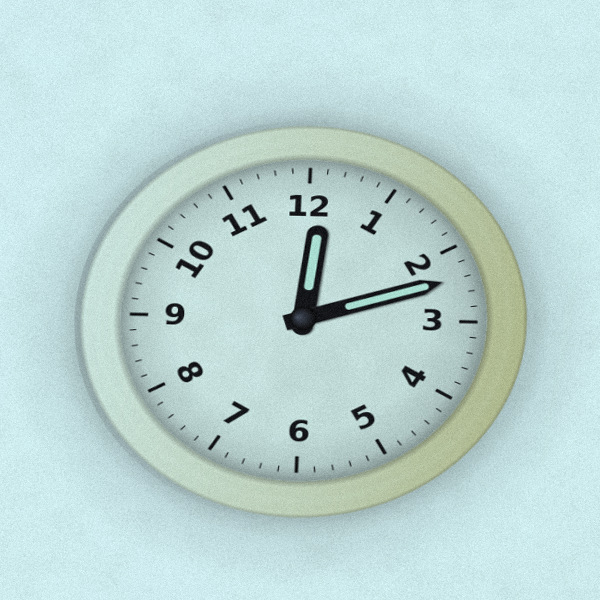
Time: 12h12
